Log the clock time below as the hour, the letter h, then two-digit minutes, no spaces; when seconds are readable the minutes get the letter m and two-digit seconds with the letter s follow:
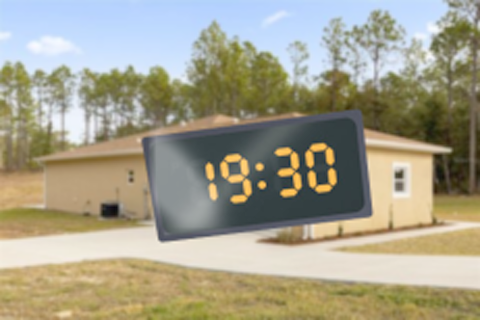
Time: 19h30
